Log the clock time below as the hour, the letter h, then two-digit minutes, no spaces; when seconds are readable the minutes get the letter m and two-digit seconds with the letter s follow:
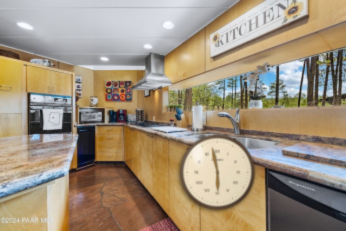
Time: 5h58
